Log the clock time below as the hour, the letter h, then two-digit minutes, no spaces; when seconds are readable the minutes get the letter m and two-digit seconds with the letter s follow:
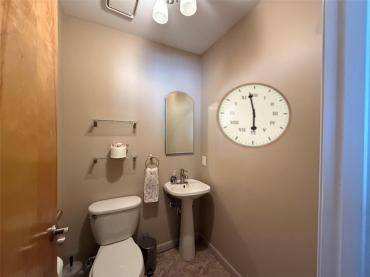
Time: 5h58
